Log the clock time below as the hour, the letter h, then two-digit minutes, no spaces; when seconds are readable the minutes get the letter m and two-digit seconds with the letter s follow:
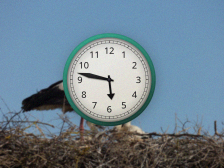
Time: 5h47
